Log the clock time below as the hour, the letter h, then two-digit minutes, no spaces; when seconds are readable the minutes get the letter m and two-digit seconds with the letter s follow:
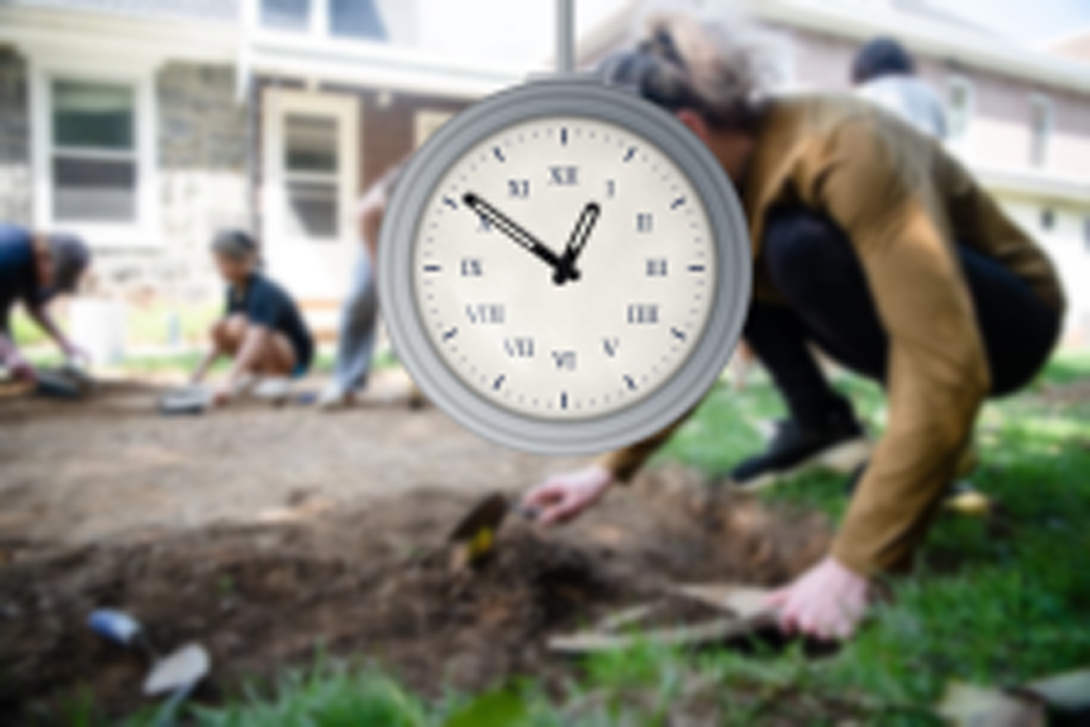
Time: 12h51
